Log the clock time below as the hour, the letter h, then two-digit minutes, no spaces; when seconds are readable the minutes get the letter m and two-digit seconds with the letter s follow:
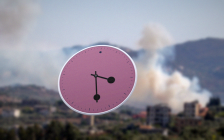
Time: 3h28
